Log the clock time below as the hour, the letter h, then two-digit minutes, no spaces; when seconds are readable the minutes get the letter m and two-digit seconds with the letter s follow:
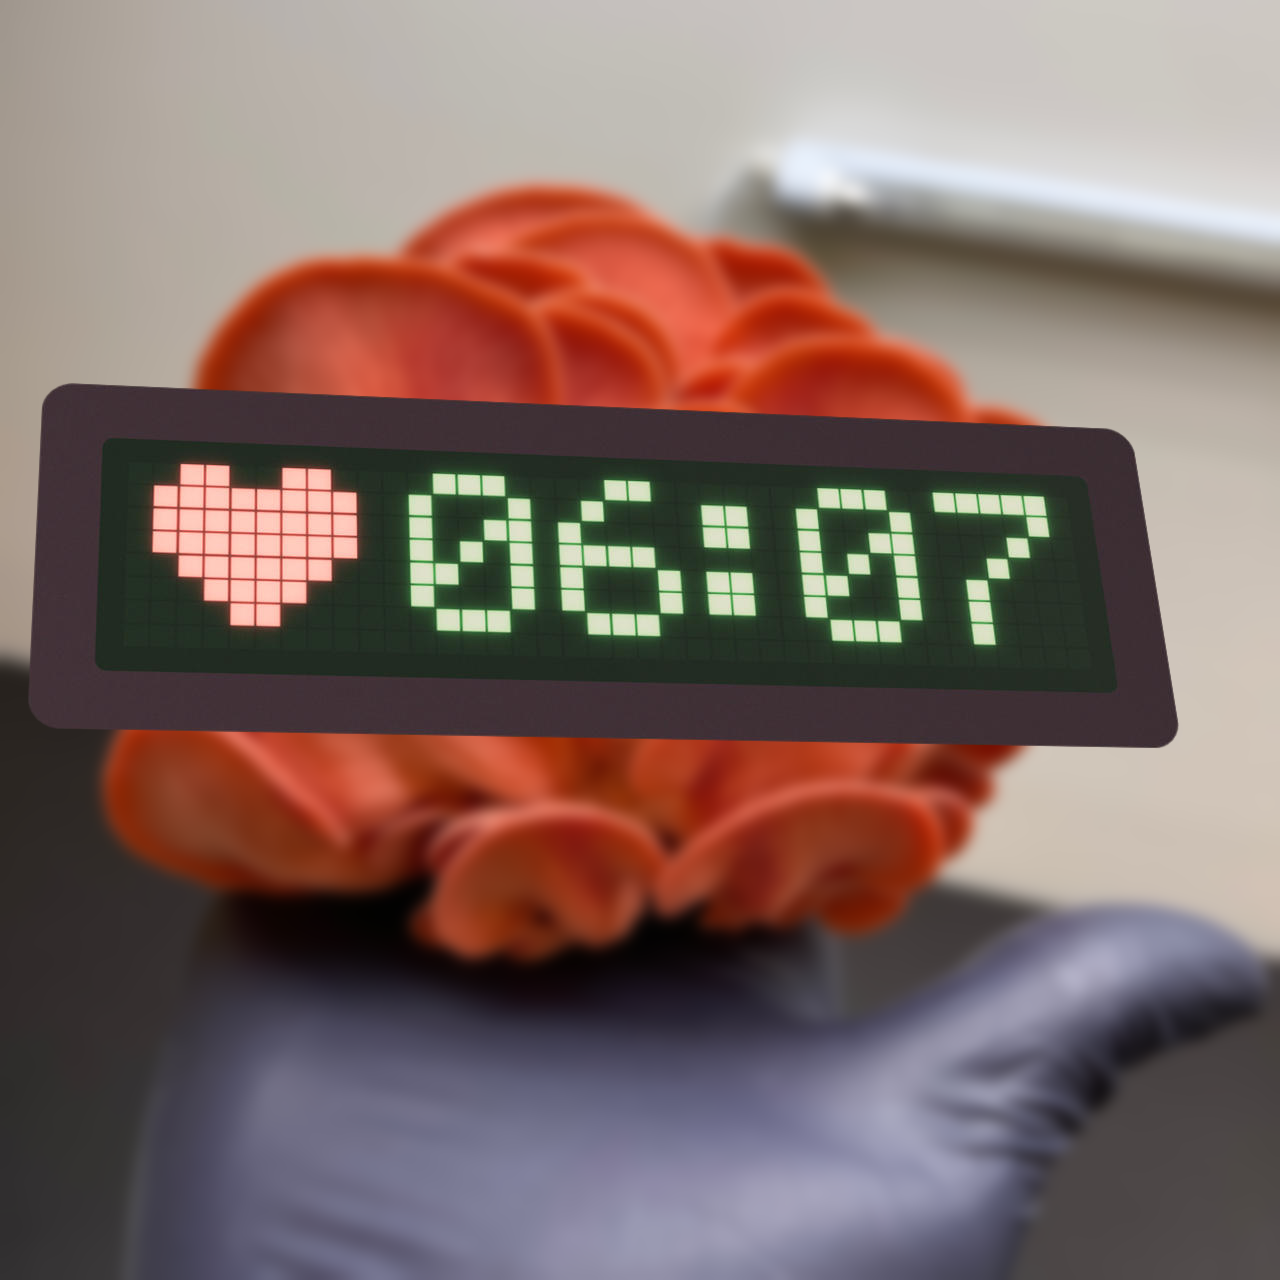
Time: 6h07
